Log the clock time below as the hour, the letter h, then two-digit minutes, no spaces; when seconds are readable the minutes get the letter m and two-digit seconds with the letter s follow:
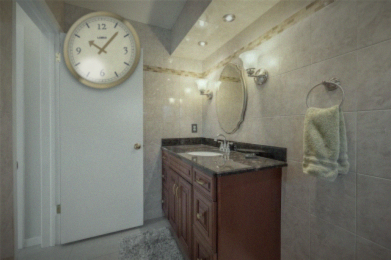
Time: 10h07
